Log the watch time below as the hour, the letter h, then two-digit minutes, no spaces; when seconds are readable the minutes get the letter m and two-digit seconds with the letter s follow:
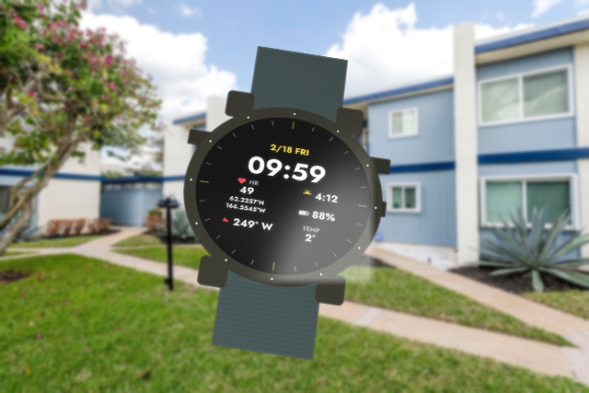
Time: 9h59
